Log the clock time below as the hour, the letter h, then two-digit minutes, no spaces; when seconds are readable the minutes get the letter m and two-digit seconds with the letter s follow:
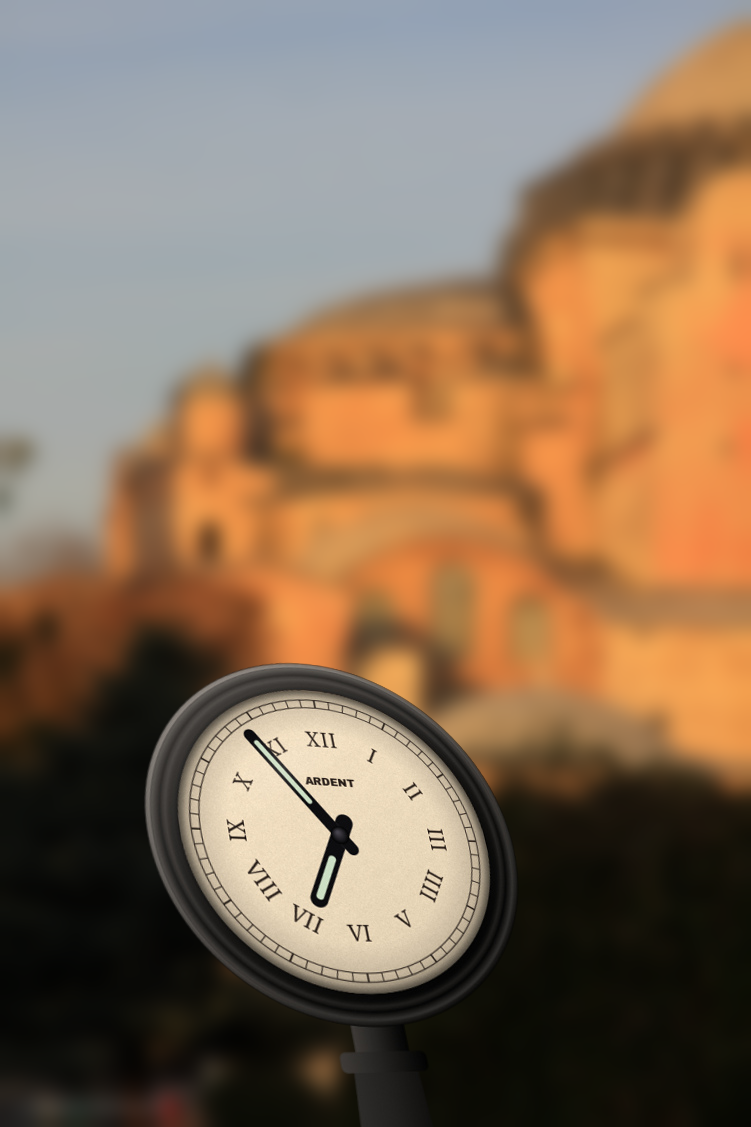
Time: 6h54
